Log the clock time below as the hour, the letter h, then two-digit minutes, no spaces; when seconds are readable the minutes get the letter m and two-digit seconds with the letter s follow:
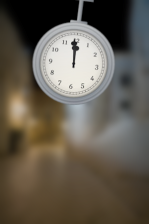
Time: 11h59
